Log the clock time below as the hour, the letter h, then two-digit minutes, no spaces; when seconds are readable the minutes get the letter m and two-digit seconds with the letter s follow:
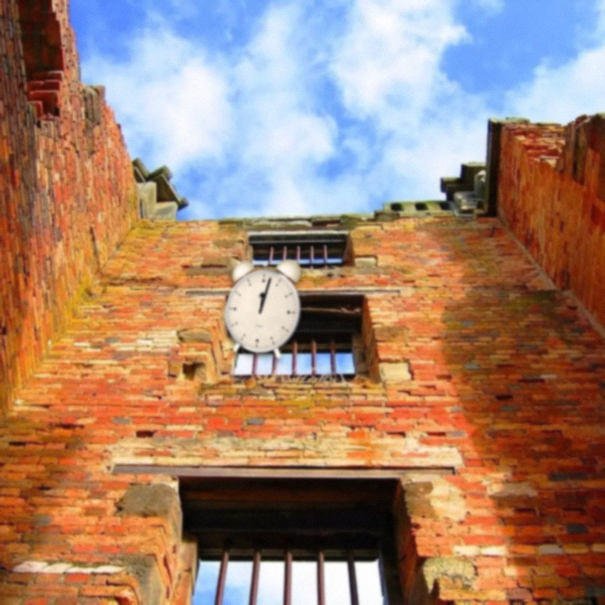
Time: 12h02
